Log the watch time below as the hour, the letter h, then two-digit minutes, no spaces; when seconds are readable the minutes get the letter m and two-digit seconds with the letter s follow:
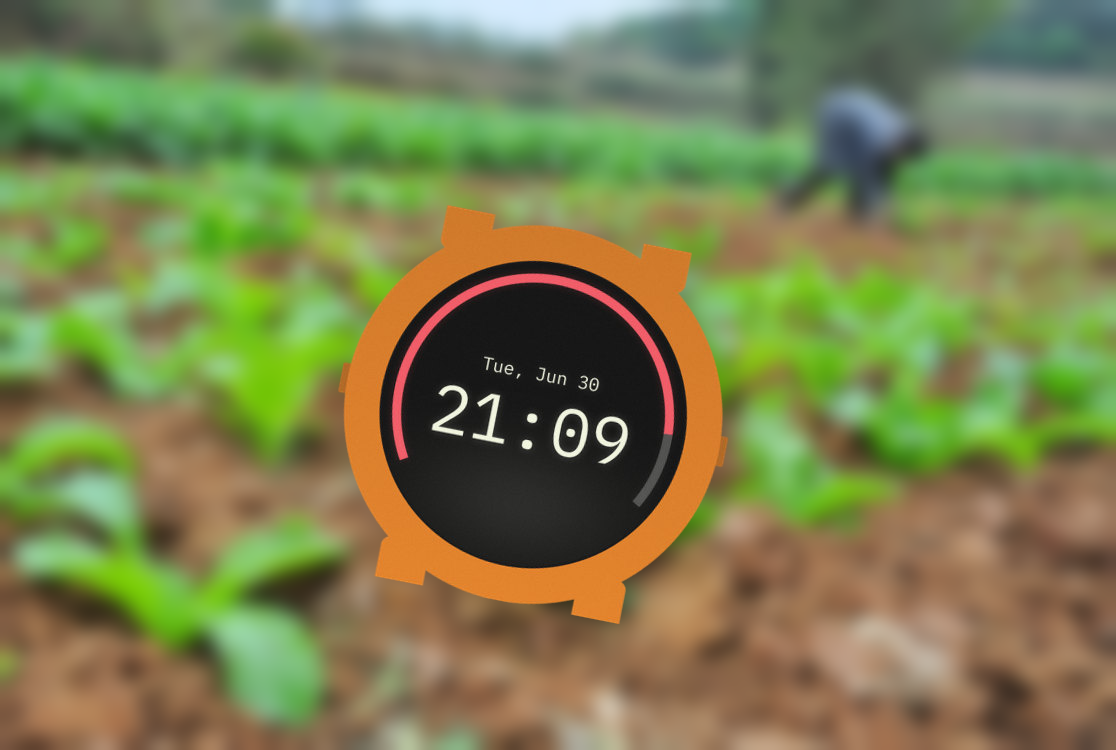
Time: 21h09
